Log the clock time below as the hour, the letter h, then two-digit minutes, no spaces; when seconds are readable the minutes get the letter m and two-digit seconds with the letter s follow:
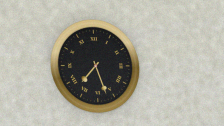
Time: 7h27
